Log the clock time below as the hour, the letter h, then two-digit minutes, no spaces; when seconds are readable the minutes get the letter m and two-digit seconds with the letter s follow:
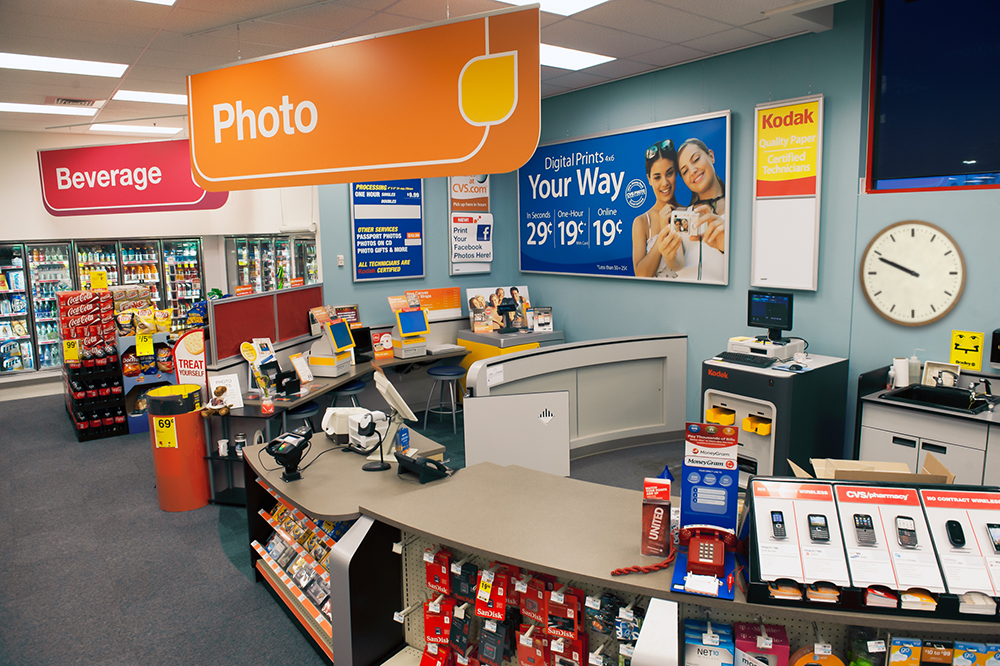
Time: 9h49
